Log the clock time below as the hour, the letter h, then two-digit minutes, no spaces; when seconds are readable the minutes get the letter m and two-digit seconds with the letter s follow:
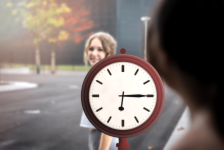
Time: 6h15
